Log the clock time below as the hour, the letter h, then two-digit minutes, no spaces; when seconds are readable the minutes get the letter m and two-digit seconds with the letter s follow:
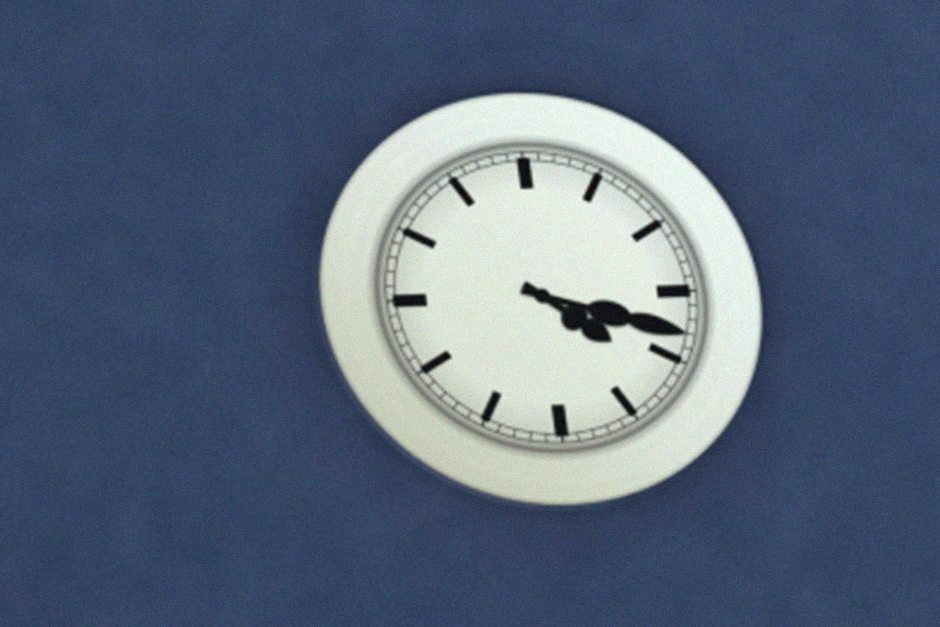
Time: 4h18
